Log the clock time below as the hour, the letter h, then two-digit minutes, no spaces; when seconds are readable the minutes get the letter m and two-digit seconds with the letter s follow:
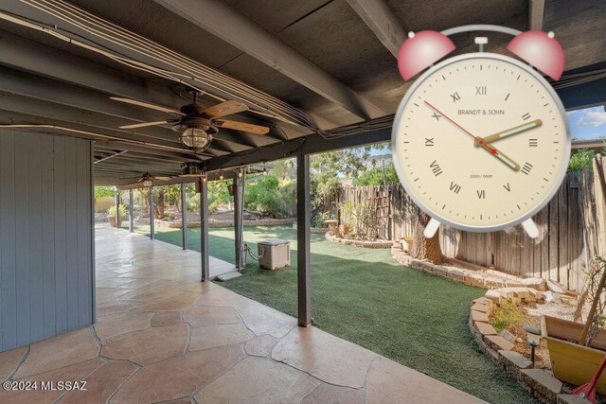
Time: 4h11m51s
